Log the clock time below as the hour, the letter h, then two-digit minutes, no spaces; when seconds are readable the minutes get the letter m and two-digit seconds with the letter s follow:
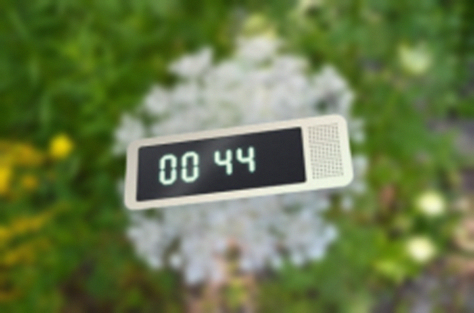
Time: 0h44
